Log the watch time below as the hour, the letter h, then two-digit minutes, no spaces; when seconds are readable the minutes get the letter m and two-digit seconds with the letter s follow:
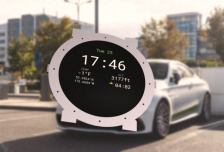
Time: 17h46
